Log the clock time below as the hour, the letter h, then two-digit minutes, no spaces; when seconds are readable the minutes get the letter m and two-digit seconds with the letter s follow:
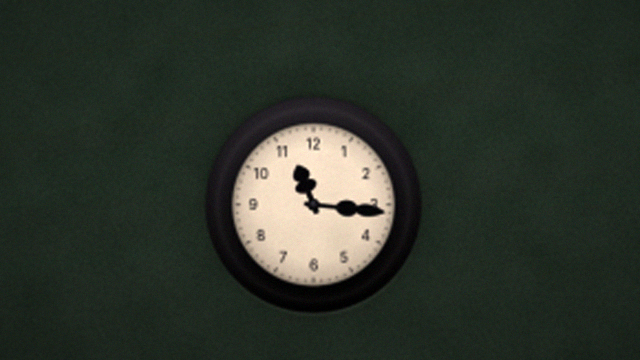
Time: 11h16
